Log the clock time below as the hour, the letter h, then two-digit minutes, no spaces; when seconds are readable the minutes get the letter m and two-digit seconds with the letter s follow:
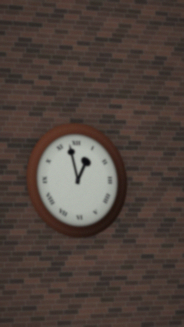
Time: 12h58
